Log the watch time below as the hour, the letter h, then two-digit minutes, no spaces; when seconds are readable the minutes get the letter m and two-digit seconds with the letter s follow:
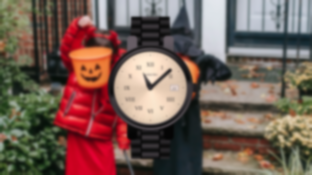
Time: 11h08
